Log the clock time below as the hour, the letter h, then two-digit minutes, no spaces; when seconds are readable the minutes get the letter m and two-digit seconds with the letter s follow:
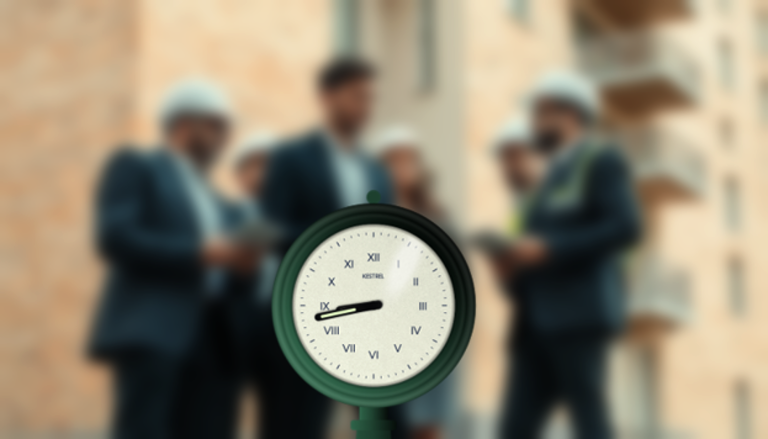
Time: 8h43
